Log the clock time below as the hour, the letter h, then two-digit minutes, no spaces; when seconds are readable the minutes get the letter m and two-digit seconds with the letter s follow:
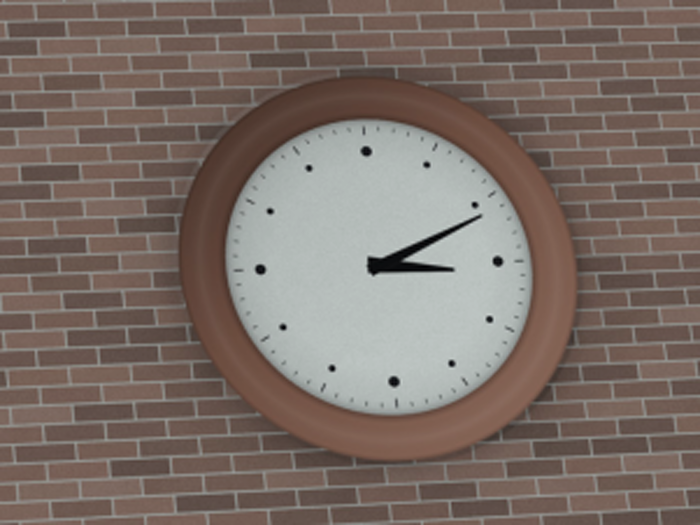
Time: 3h11
